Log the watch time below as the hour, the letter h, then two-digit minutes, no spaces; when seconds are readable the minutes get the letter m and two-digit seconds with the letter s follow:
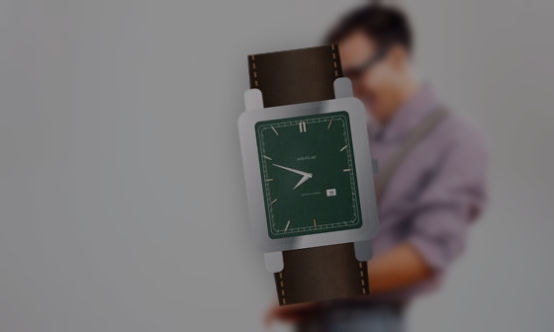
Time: 7h49
